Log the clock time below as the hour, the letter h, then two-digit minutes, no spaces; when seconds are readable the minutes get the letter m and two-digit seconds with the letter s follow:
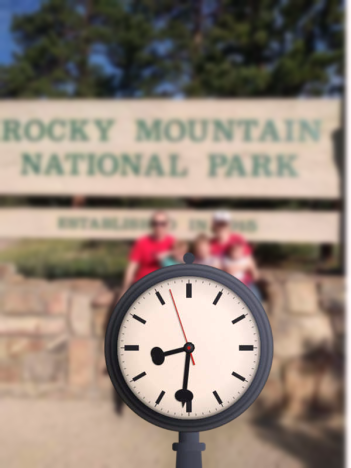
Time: 8h30m57s
